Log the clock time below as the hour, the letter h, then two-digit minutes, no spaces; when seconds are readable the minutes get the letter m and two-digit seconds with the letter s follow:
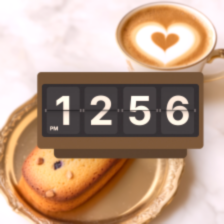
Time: 12h56
